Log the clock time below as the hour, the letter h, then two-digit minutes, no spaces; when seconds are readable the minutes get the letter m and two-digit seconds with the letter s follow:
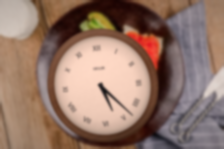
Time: 5h23
